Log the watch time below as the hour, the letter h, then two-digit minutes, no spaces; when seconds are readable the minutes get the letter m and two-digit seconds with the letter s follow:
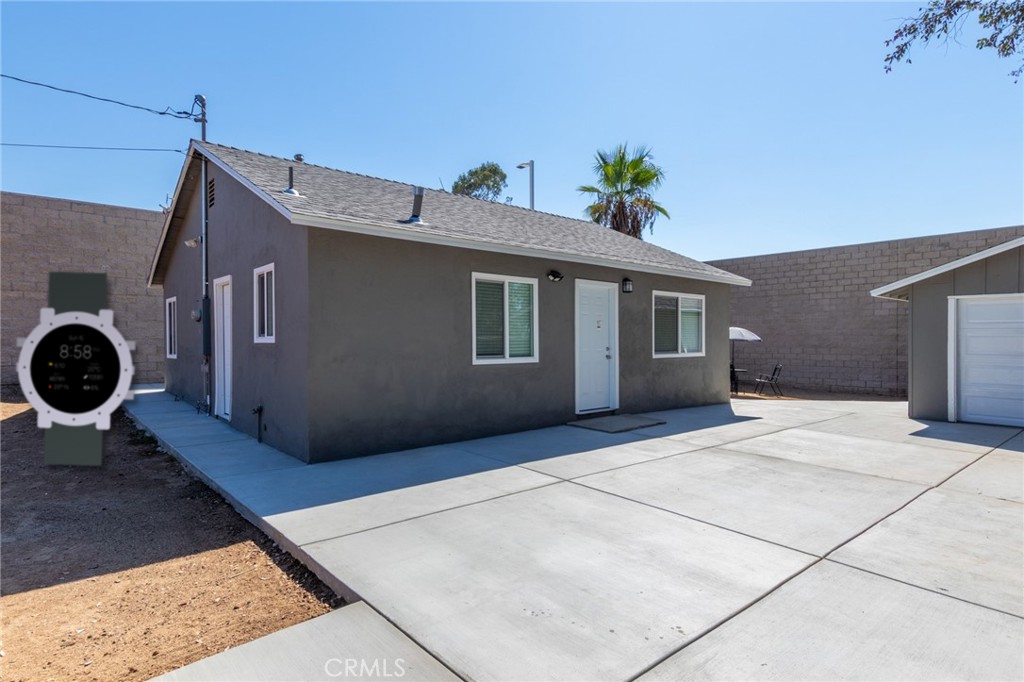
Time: 8h58
